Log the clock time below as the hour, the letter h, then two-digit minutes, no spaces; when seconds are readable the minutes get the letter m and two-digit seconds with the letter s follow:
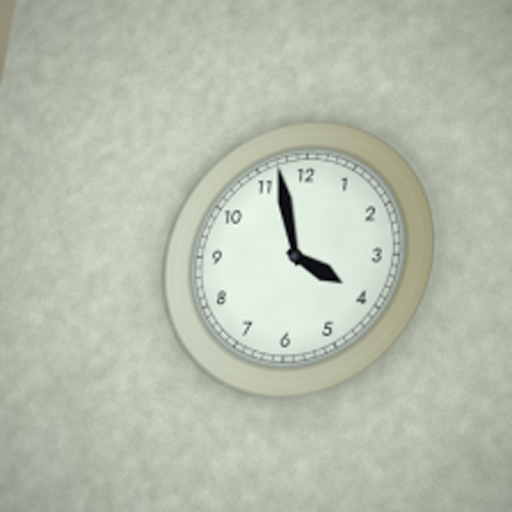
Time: 3h57
